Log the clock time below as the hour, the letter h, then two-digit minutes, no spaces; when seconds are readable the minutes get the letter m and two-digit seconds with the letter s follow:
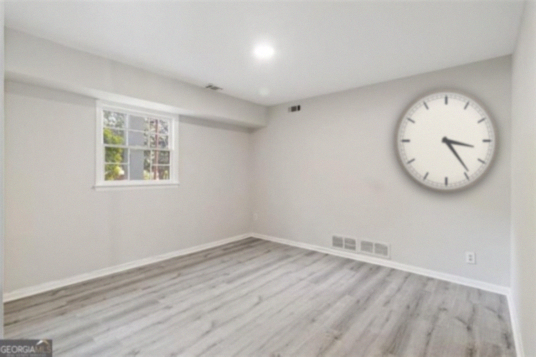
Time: 3h24
